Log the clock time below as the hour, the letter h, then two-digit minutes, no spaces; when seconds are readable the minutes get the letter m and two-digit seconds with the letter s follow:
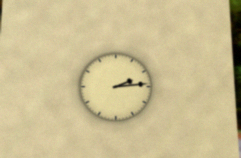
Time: 2h14
